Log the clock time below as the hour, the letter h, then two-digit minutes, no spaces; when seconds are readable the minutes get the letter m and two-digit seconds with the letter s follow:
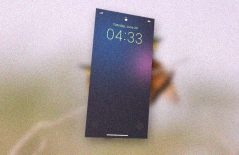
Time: 4h33
